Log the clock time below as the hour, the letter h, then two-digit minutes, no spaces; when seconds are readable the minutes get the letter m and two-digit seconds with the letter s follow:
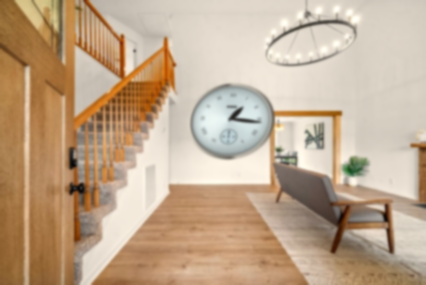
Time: 1h16
